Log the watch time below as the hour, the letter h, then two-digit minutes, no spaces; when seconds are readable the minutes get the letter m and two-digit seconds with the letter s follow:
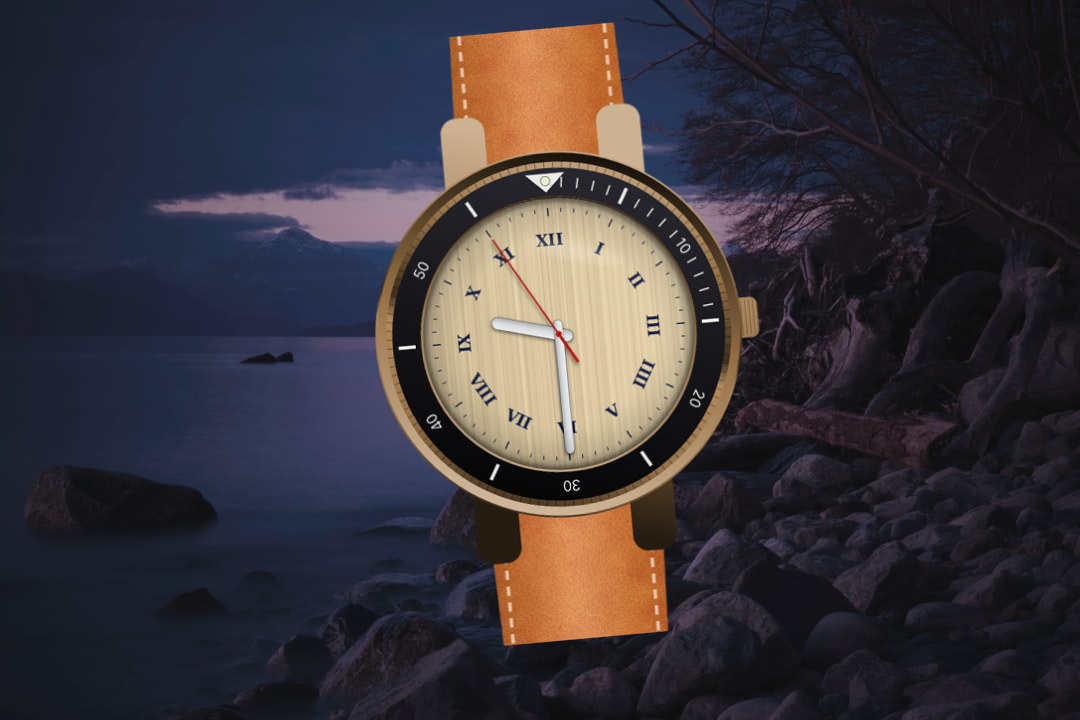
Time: 9h29m55s
